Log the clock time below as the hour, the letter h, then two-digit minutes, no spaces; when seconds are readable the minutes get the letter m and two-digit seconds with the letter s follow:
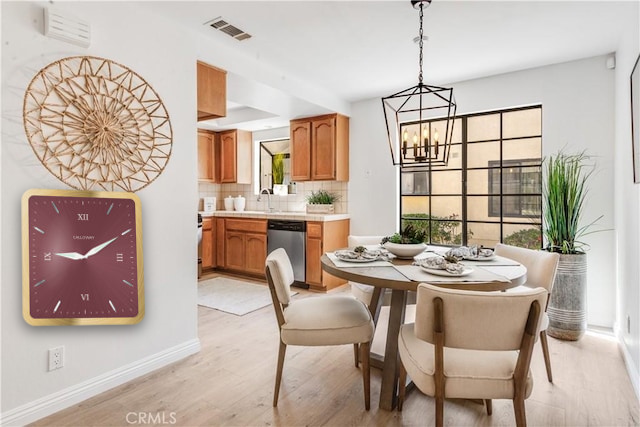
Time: 9h10
